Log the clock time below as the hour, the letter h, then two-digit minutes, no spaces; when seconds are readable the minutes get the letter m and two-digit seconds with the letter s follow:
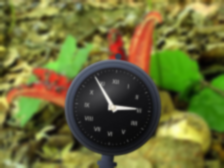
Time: 2h54
